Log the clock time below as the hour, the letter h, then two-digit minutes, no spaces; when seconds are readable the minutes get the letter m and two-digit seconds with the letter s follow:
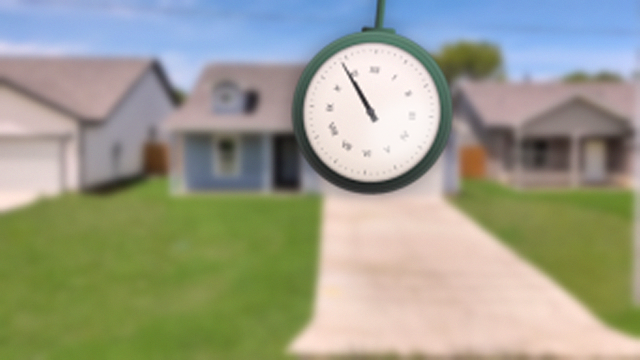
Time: 10h54
